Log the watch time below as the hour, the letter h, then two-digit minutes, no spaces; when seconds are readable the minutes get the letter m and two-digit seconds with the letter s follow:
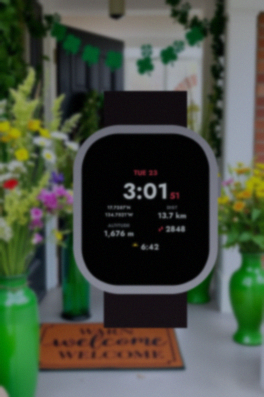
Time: 3h01
